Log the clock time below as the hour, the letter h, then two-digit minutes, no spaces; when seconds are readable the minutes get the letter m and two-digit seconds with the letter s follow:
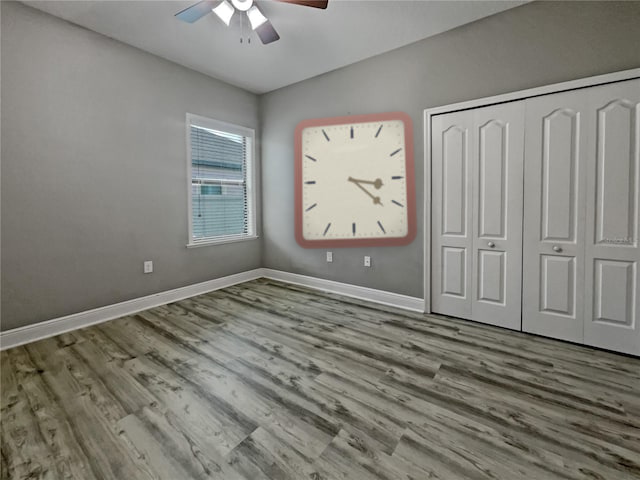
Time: 3h22
